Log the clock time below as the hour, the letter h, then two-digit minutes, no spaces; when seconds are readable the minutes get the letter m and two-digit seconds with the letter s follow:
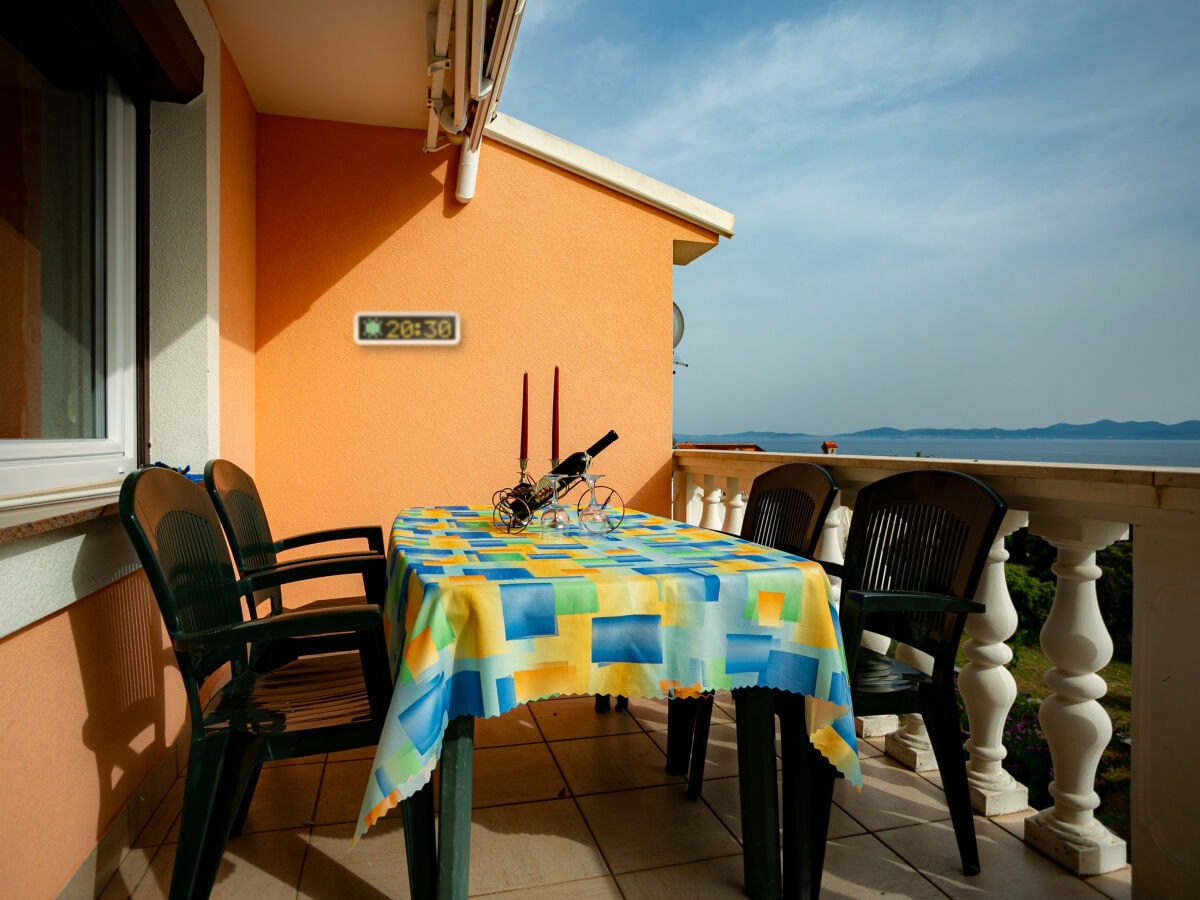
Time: 20h30
